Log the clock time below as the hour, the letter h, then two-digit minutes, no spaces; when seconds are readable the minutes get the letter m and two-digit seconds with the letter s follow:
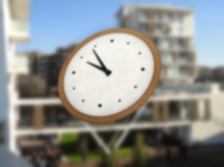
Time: 9h54
